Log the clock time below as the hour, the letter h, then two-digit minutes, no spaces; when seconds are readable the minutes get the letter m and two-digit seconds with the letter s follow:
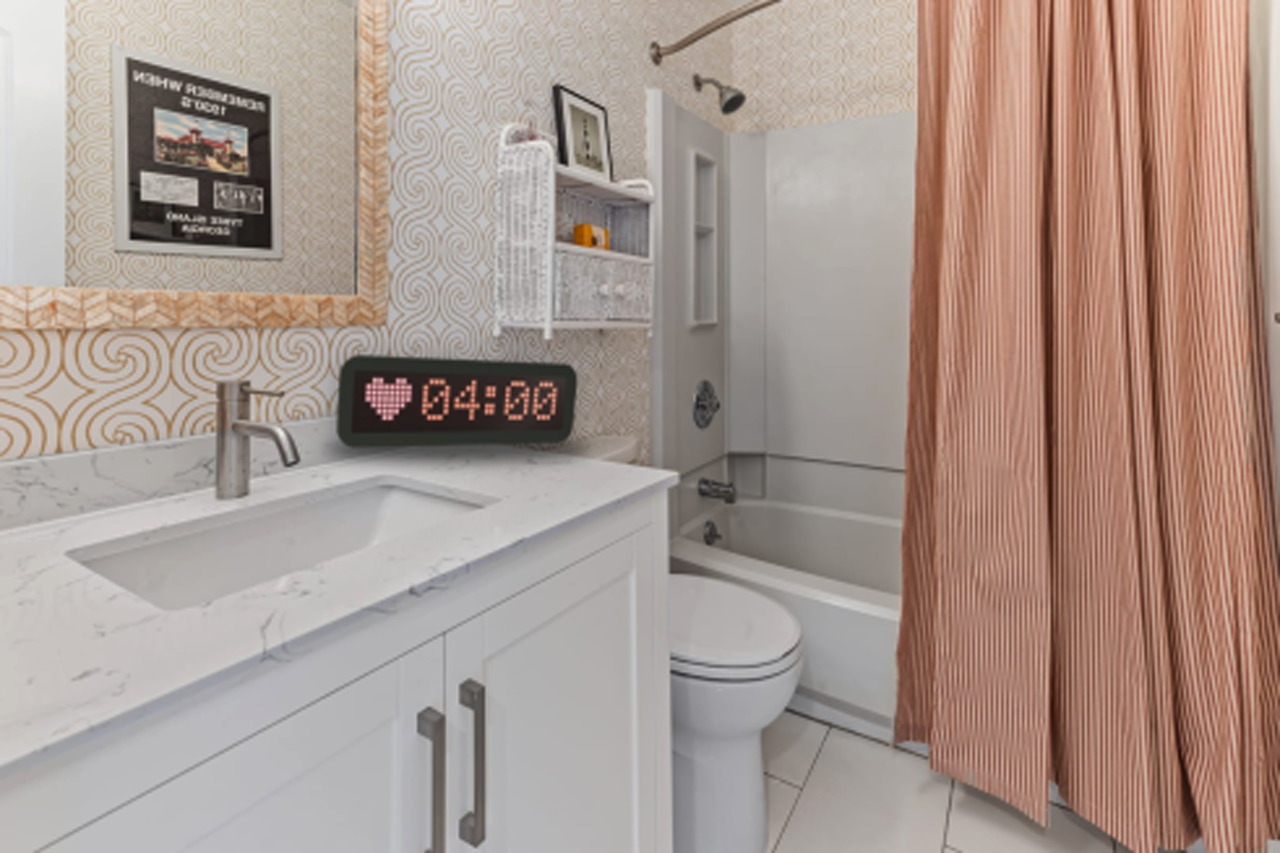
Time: 4h00
